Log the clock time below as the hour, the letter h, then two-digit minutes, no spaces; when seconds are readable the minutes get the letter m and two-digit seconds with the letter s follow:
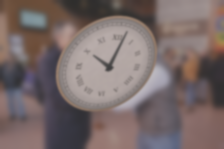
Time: 10h02
